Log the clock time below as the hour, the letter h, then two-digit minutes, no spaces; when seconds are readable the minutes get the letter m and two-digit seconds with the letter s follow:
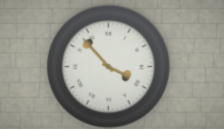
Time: 3h53
